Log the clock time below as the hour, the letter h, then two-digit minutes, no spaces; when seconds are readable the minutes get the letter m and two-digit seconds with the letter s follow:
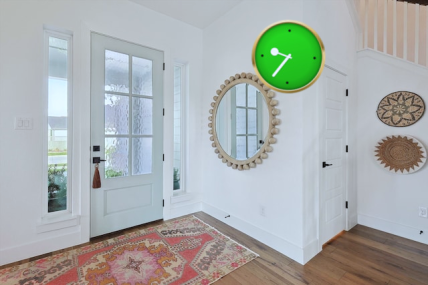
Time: 9h36
